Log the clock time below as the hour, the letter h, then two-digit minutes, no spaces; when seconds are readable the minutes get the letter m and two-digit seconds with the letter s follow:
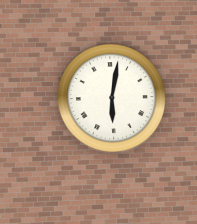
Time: 6h02
